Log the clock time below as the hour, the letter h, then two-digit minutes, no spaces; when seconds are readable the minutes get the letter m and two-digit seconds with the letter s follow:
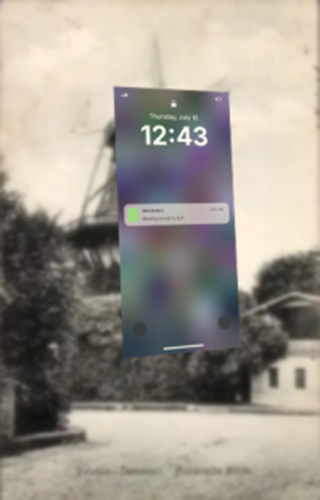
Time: 12h43
